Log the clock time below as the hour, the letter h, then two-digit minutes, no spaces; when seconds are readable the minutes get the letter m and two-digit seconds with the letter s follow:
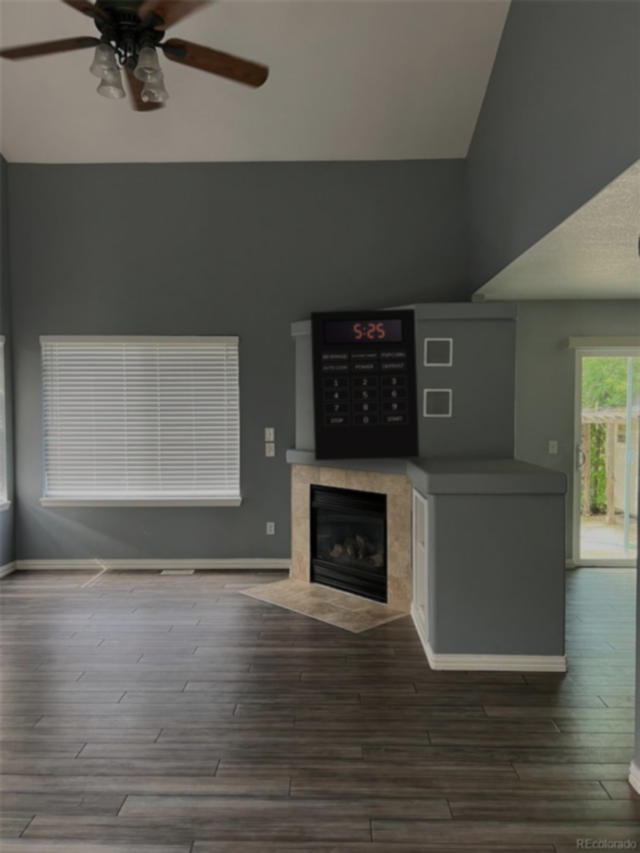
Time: 5h25
